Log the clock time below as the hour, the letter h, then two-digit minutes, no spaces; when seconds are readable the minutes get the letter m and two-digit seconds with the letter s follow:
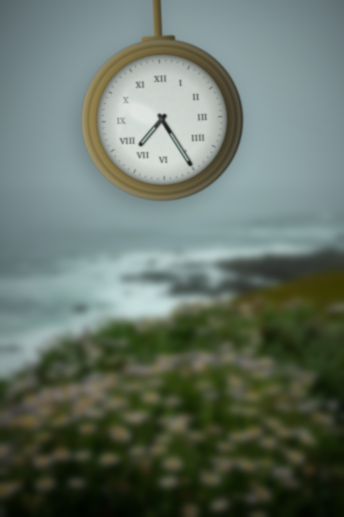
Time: 7h25
